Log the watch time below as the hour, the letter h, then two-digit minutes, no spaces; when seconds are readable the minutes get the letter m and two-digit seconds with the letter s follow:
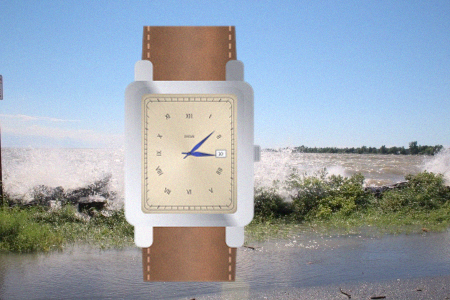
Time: 3h08
